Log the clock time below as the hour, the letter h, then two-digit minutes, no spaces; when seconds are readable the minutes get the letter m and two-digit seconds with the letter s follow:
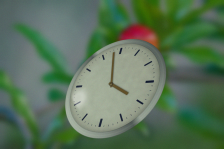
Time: 3h58
